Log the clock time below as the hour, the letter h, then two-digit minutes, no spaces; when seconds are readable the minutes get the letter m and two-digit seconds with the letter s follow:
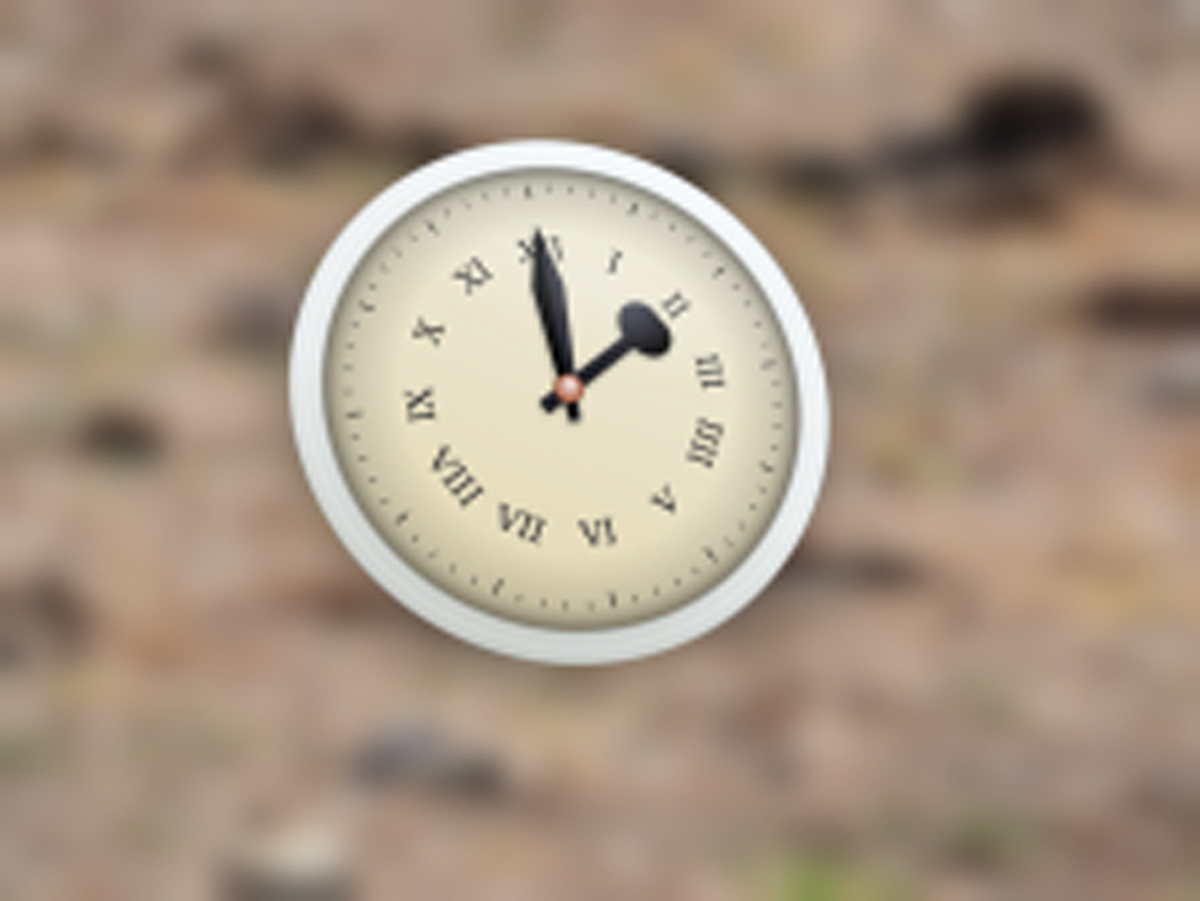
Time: 2h00
